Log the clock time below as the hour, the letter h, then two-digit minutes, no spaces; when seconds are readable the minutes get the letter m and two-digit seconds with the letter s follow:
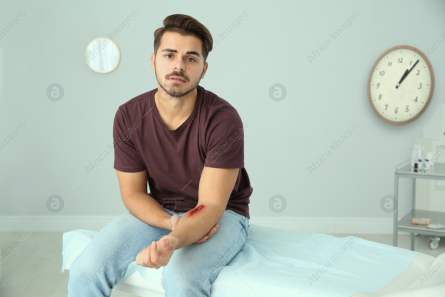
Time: 1h07
